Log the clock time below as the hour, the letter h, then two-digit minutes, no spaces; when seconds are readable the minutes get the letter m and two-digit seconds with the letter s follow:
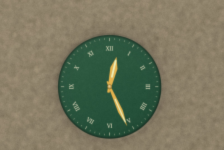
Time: 12h26
